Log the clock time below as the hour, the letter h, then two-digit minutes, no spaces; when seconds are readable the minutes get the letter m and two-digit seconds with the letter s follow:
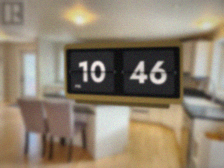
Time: 10h46
